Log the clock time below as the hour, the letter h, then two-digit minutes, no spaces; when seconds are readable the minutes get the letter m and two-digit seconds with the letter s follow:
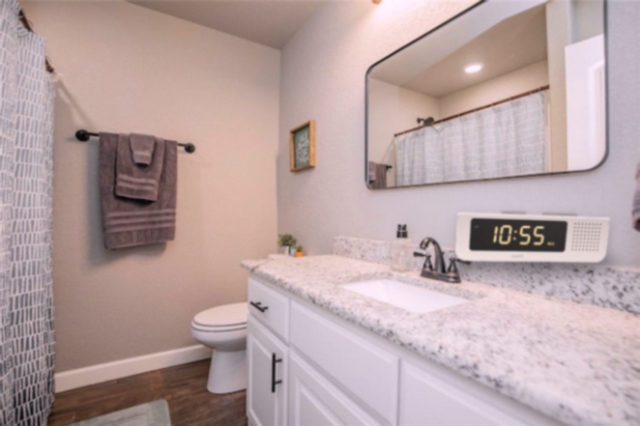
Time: 10h55
